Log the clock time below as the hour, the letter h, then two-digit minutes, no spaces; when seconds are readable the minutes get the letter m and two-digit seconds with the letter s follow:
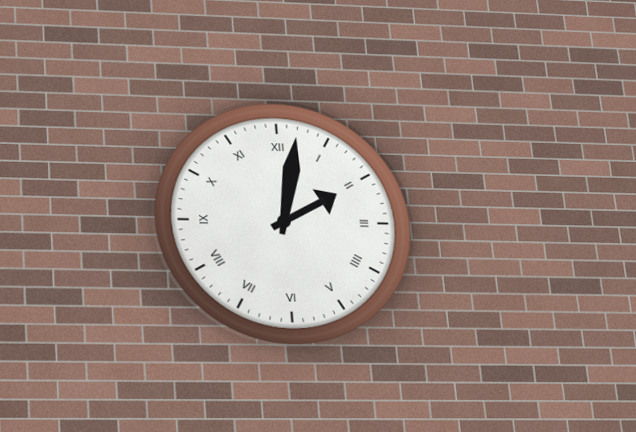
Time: 2h02
